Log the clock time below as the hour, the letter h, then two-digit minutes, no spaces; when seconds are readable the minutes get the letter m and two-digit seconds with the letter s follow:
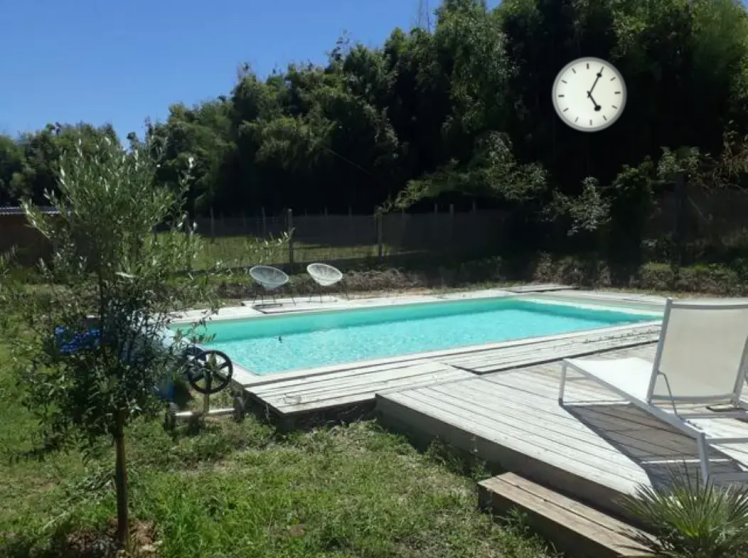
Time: 5h05
